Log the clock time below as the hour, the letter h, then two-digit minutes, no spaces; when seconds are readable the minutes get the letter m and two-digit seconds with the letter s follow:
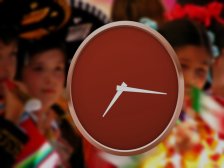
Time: 7h16
